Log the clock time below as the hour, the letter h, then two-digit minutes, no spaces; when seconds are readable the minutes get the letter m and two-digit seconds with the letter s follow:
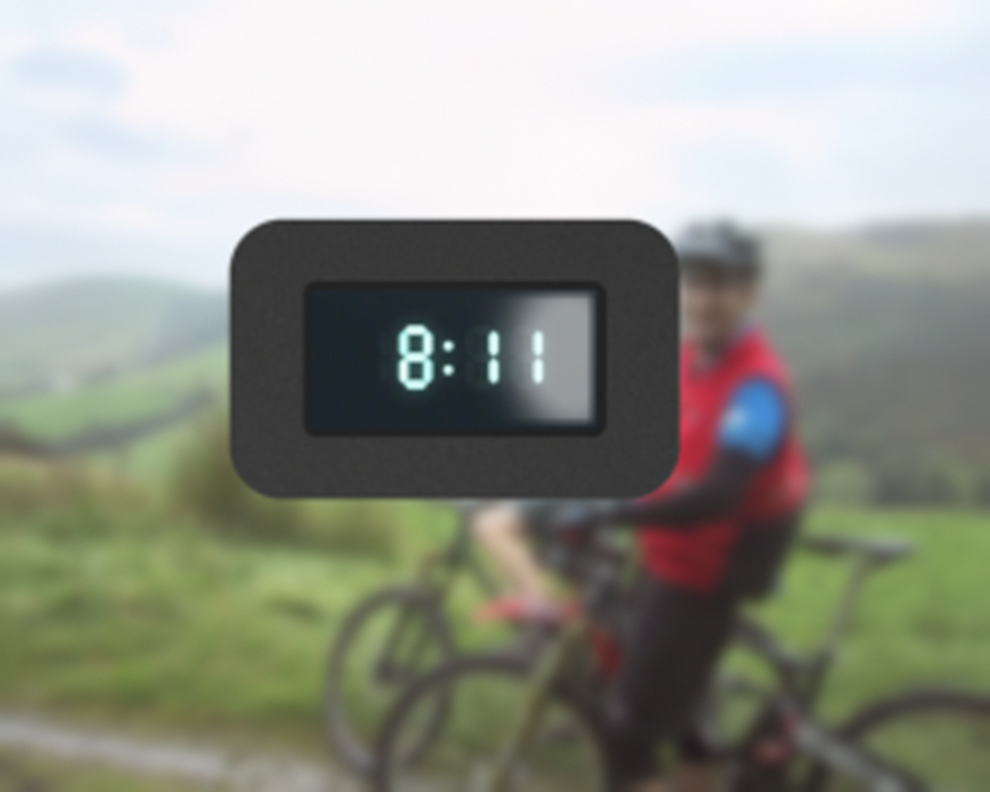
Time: 8h11
